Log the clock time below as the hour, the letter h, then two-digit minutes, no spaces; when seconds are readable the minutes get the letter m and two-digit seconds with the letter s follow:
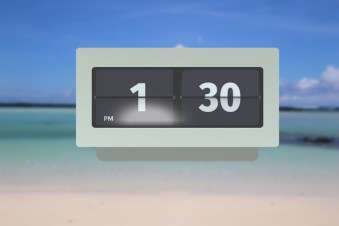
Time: 1h30
